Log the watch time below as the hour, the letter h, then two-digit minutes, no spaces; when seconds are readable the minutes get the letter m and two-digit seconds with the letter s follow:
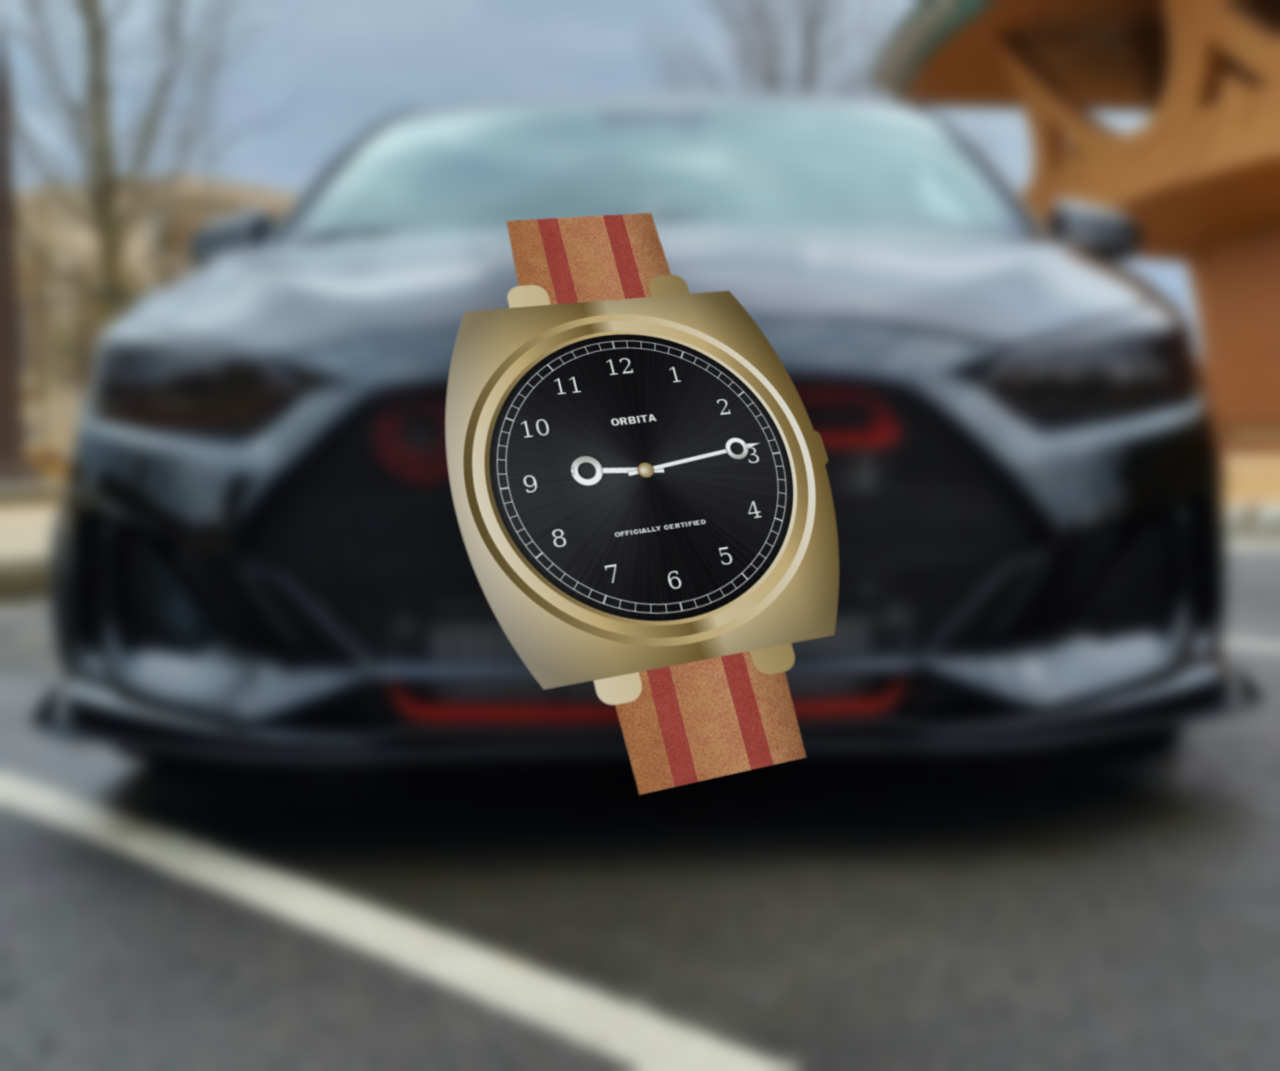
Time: 9h14
